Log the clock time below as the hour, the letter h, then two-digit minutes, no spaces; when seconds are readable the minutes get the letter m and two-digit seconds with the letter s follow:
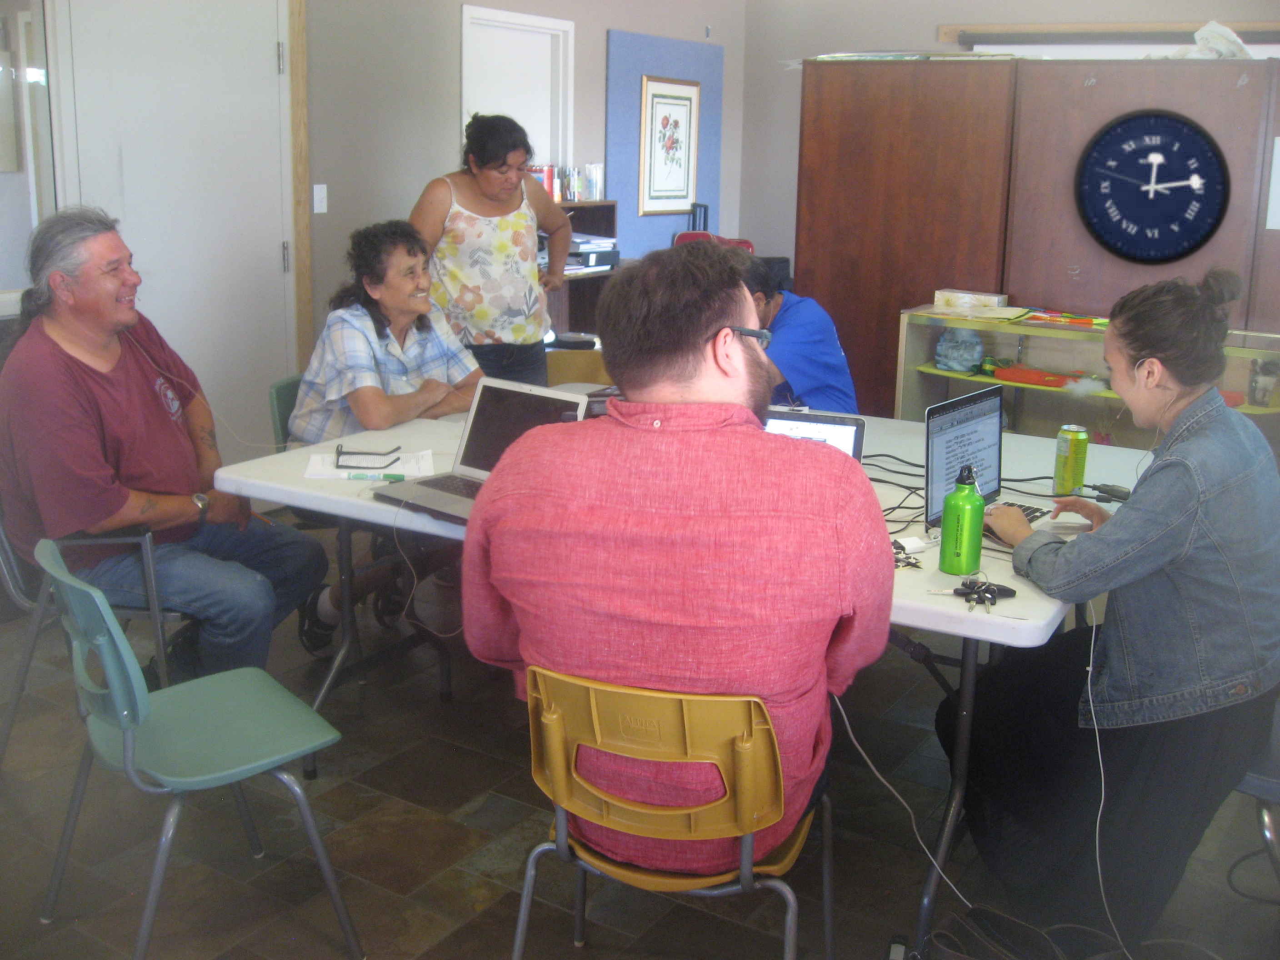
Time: 12h13m48s
